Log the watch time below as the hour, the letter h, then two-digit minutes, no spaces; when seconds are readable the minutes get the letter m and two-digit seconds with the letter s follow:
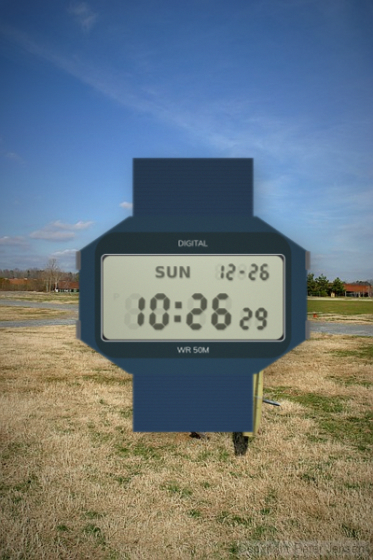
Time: 10h26m29s
